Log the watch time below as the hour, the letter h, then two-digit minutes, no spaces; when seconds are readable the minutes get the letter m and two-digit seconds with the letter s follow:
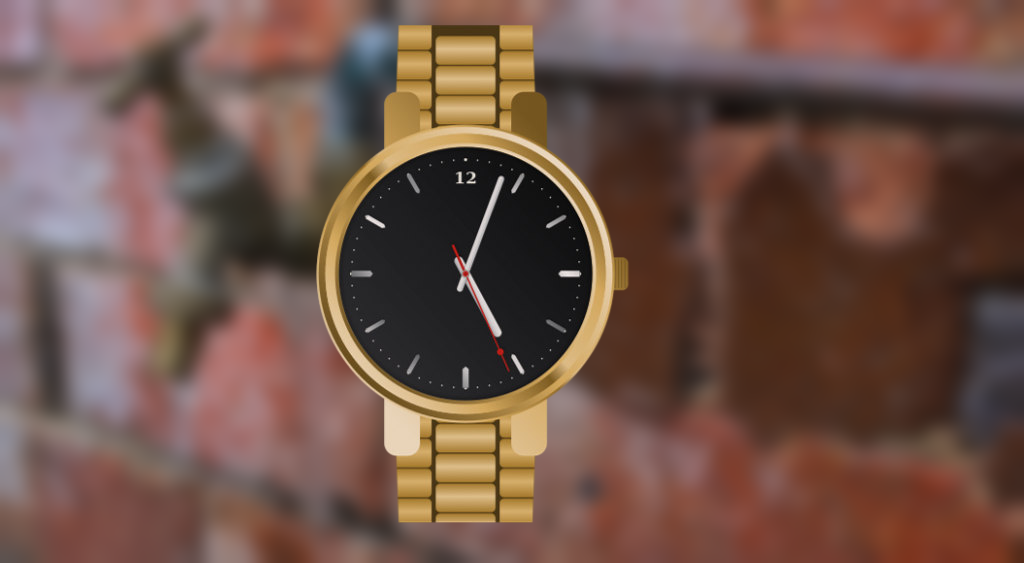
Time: 5h03m26s
